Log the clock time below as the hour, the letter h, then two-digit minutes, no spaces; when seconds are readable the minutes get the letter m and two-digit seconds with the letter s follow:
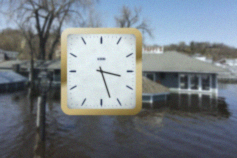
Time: 3h27
